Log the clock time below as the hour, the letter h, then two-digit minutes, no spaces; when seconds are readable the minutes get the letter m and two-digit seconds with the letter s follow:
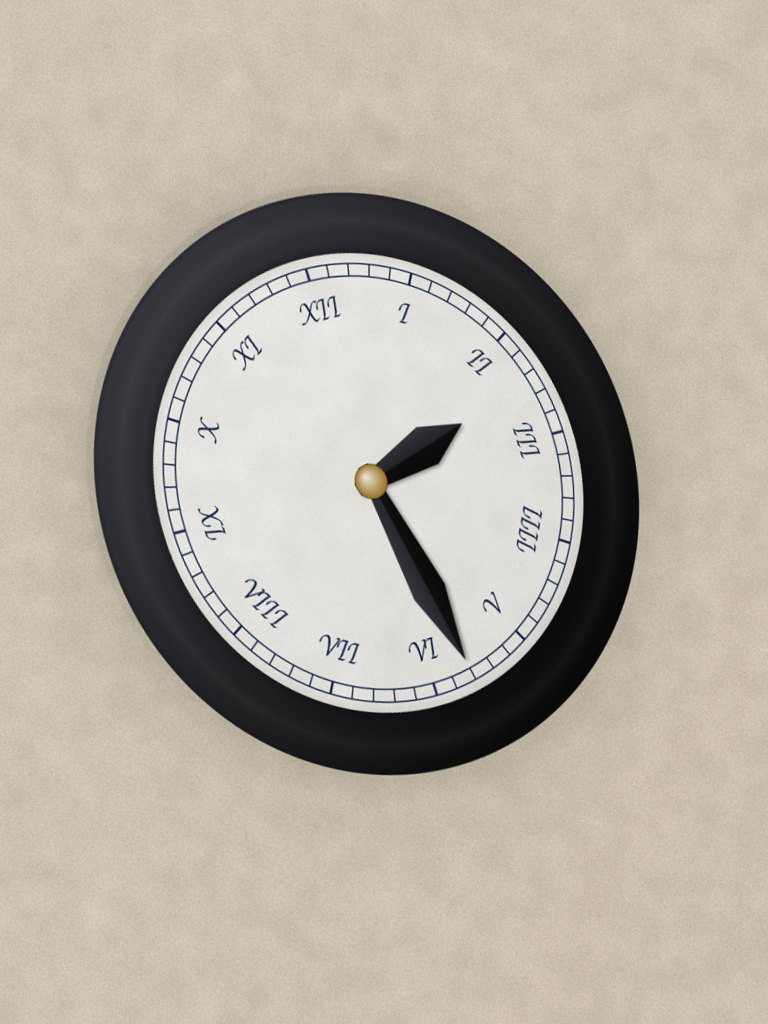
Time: 2h28
